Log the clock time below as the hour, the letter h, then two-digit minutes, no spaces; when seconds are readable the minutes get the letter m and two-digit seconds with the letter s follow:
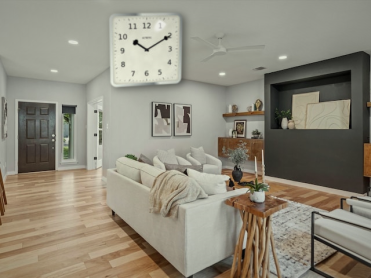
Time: 10h10
